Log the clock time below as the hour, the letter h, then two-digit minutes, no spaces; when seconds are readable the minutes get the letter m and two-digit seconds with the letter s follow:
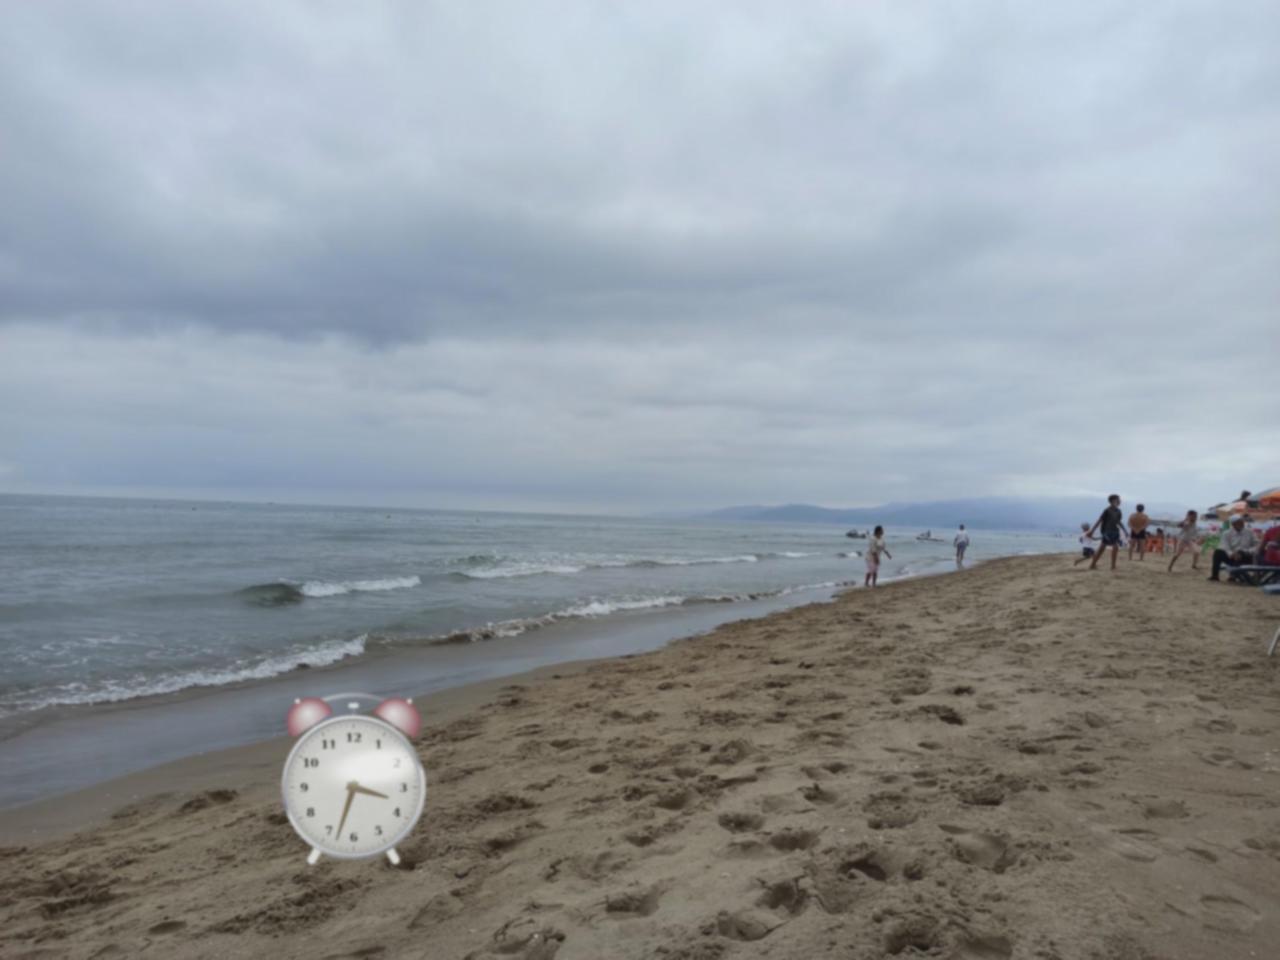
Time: 3h33
